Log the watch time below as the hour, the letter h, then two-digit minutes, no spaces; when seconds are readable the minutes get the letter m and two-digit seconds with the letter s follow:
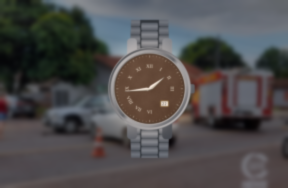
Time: 1h44
